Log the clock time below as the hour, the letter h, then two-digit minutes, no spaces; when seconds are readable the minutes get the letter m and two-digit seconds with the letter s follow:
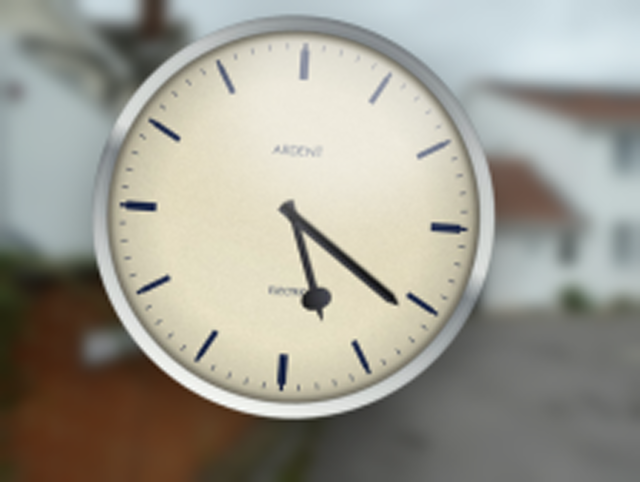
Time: 5h21
